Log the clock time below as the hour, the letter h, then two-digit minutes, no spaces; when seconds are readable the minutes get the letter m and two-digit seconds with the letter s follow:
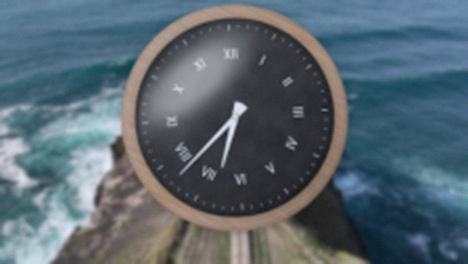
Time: 6h38
